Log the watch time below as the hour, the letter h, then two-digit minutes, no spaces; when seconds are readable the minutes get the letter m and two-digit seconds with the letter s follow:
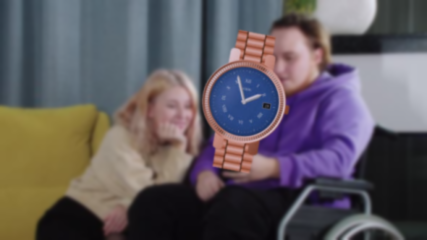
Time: 1h56
